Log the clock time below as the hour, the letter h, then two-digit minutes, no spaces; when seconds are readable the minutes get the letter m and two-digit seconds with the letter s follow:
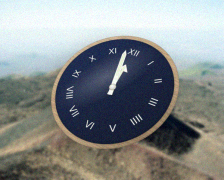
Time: 11h58
